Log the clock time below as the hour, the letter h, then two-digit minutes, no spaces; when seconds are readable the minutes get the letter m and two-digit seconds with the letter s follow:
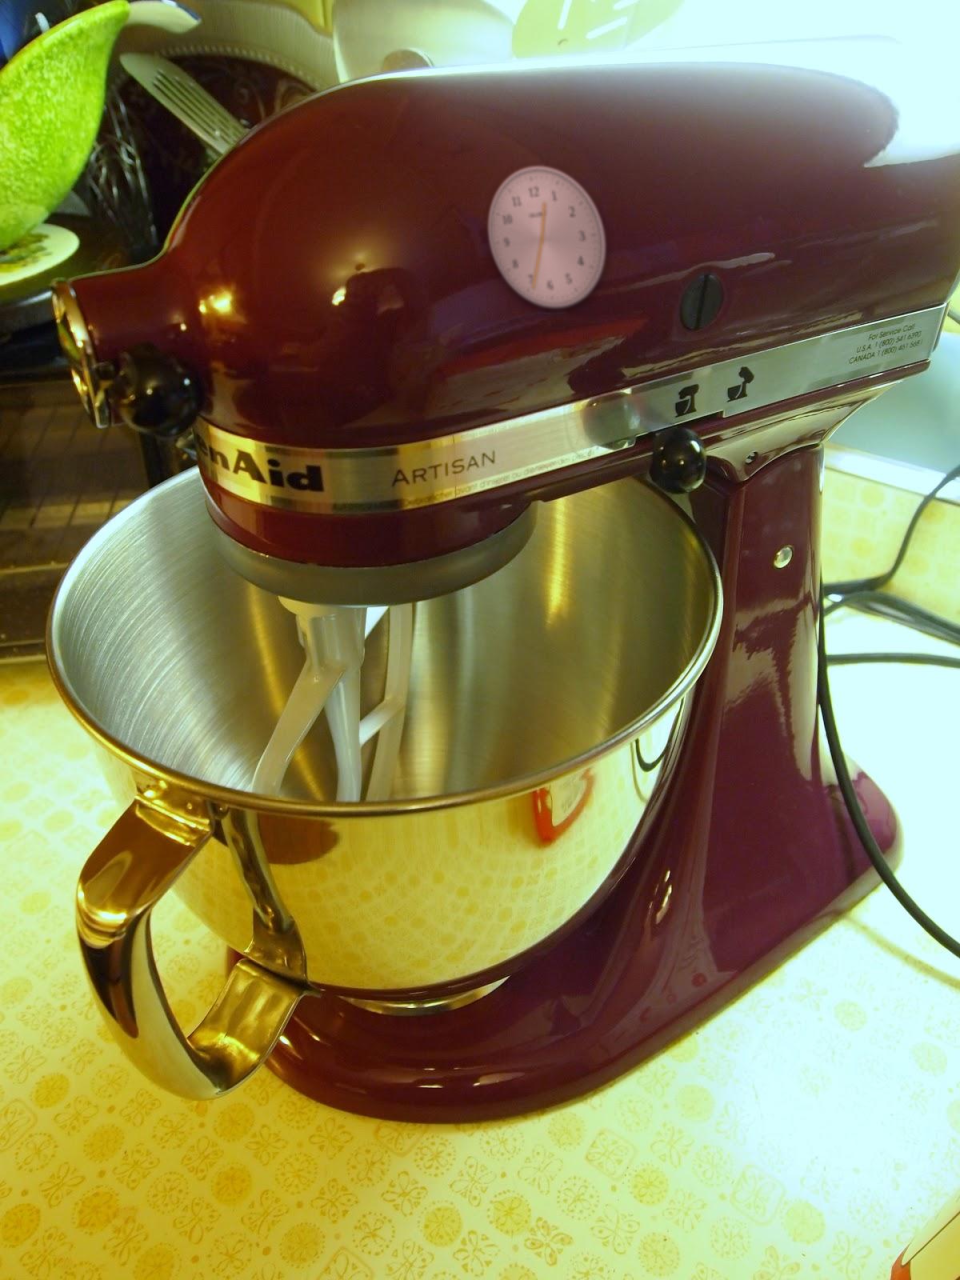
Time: 12h34
